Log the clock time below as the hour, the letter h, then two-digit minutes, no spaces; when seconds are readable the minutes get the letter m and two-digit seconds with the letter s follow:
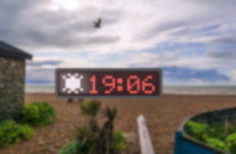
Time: 19h06
